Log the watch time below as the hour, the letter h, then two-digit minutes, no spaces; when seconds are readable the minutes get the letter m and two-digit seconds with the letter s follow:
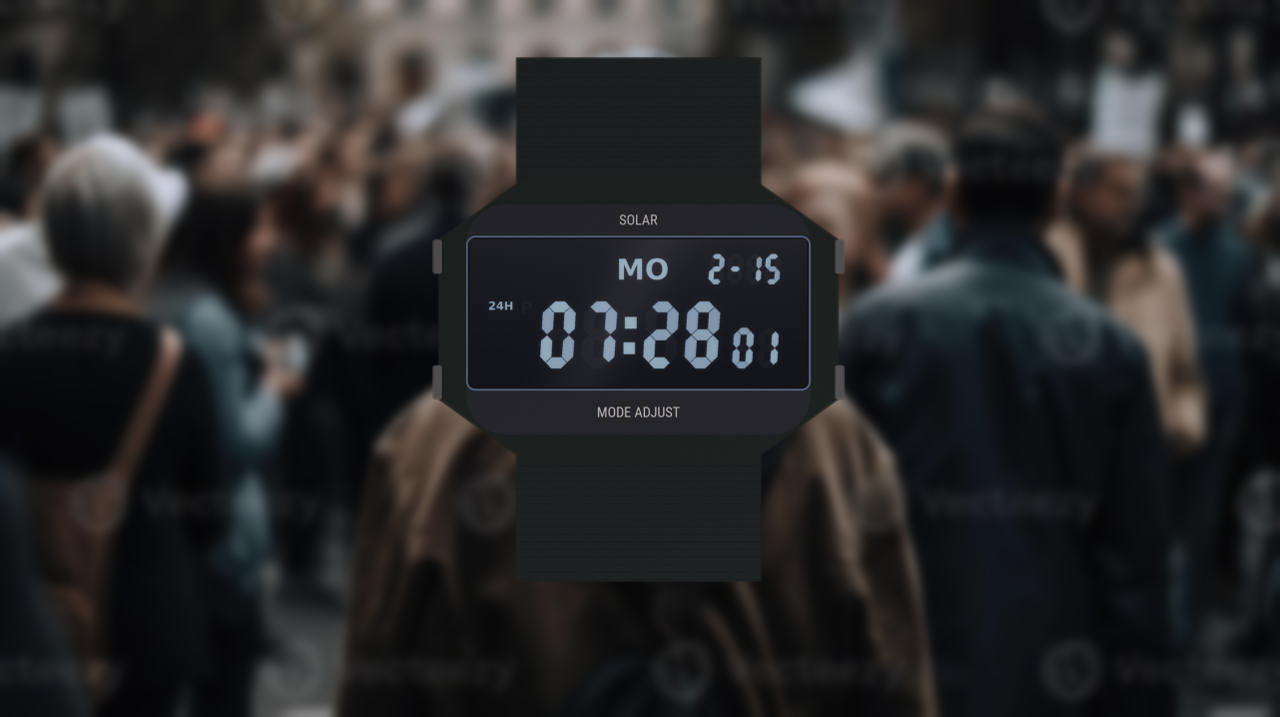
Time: 7h28m01s
